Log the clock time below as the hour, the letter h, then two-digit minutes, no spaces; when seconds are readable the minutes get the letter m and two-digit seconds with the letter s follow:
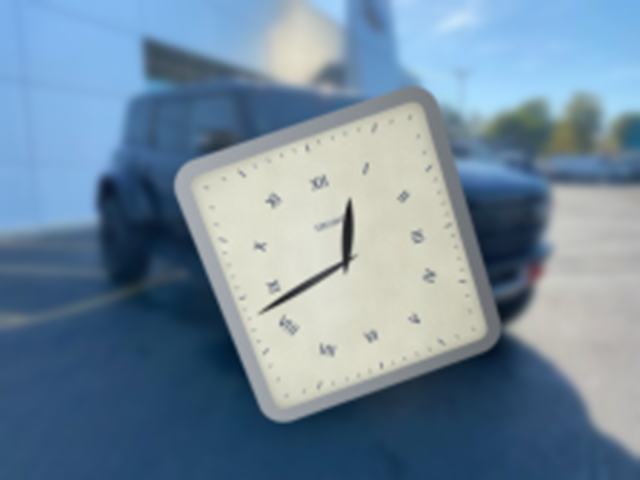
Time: 12h43
